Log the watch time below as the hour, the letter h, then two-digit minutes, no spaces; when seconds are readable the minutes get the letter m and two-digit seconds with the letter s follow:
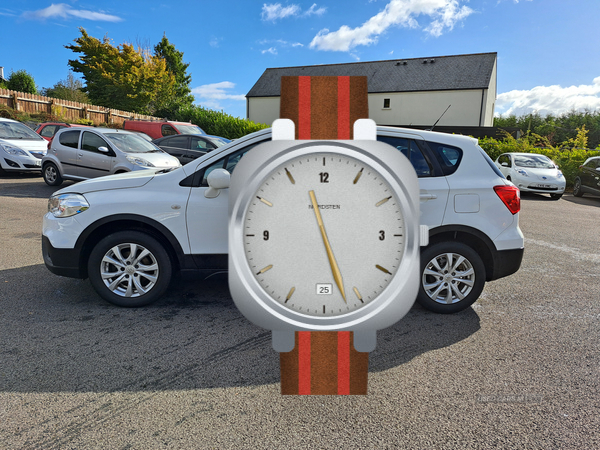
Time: 11h27
